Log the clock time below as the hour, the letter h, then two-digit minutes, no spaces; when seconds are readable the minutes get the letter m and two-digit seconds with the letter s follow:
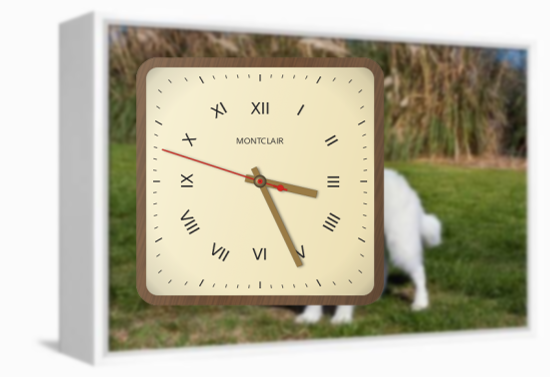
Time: 3h25m48s
